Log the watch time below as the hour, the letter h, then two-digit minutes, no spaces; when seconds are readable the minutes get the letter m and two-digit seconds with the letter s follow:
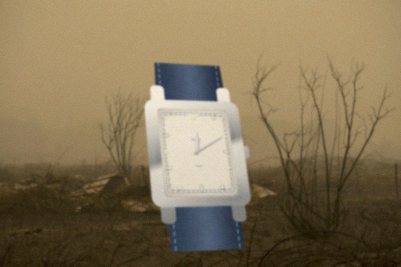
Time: 12h10
